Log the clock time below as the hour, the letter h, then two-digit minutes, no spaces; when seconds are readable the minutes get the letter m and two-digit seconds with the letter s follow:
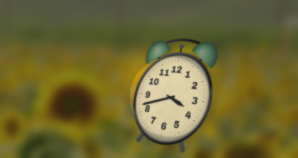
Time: 3h42
